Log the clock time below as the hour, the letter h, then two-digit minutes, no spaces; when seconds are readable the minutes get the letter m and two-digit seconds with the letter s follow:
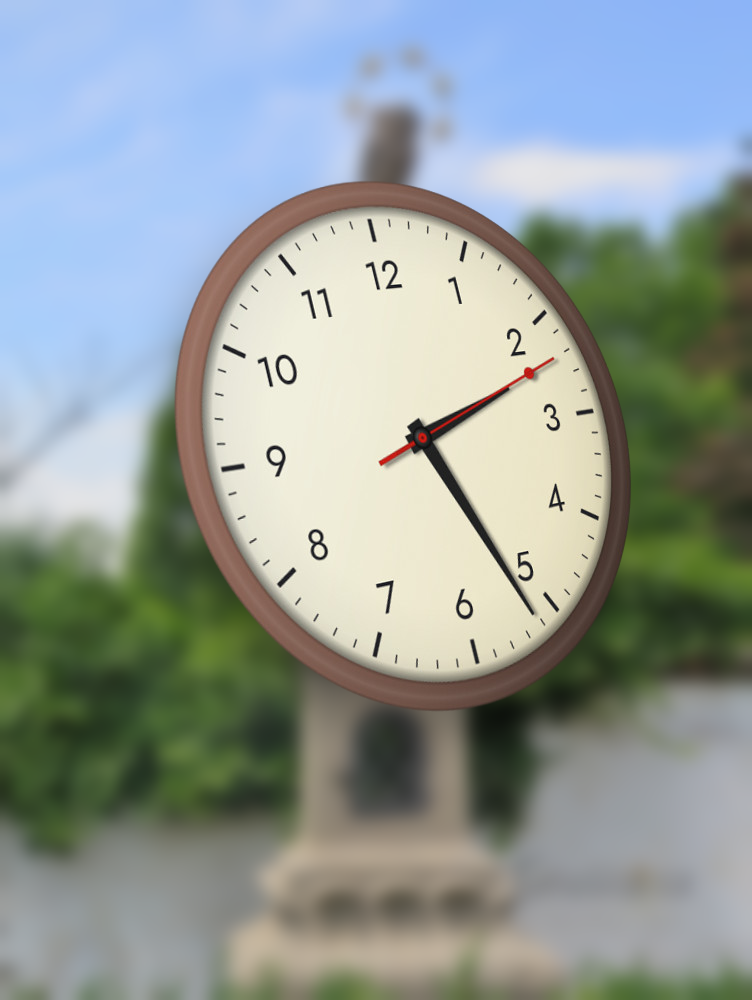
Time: 2h26m12s
